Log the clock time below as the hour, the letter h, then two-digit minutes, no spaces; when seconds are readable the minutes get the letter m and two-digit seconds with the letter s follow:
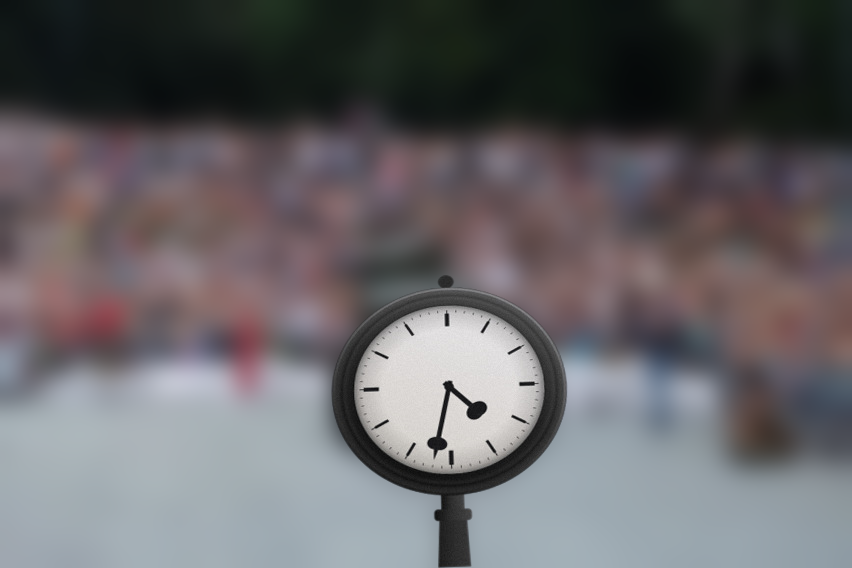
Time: 4h32
